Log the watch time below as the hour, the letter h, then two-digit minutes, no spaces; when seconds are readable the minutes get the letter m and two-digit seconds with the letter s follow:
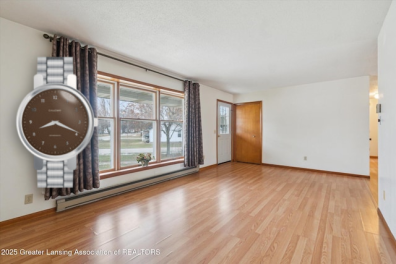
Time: 8h19
